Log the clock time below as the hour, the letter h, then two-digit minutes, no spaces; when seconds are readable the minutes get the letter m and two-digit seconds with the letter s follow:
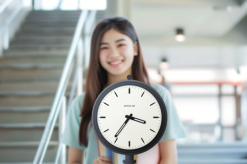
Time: 3h36
